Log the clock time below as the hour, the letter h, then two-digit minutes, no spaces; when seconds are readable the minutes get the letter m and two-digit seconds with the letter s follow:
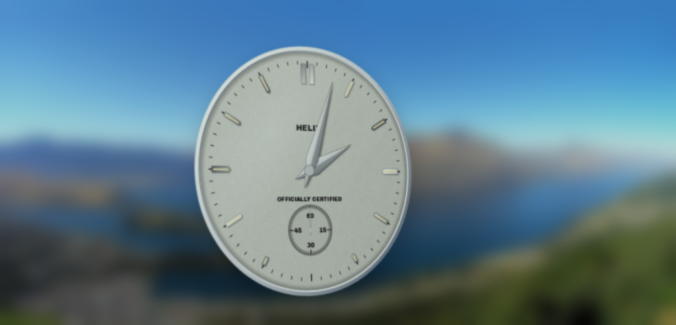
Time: 2h03
